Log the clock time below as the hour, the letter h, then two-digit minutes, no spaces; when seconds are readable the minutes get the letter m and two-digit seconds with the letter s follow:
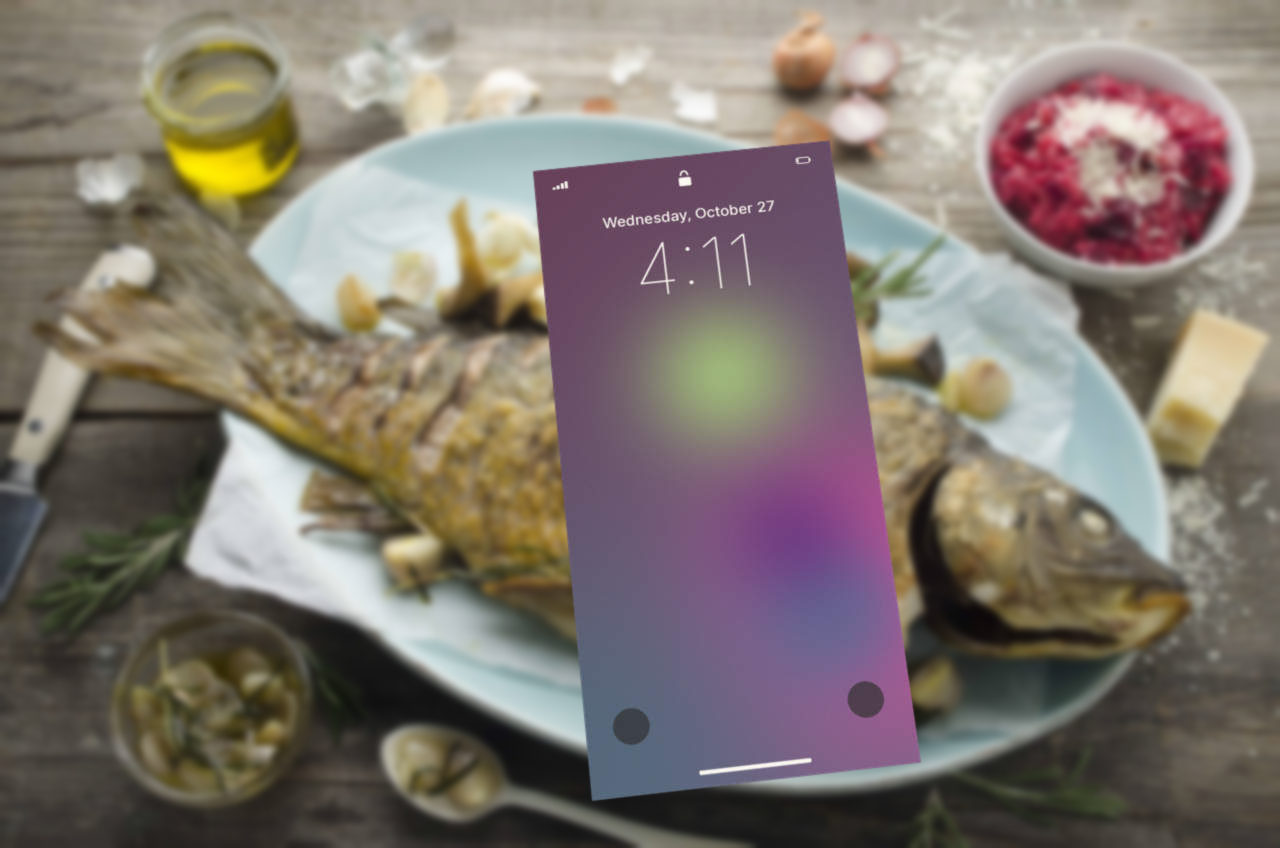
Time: 4h11
